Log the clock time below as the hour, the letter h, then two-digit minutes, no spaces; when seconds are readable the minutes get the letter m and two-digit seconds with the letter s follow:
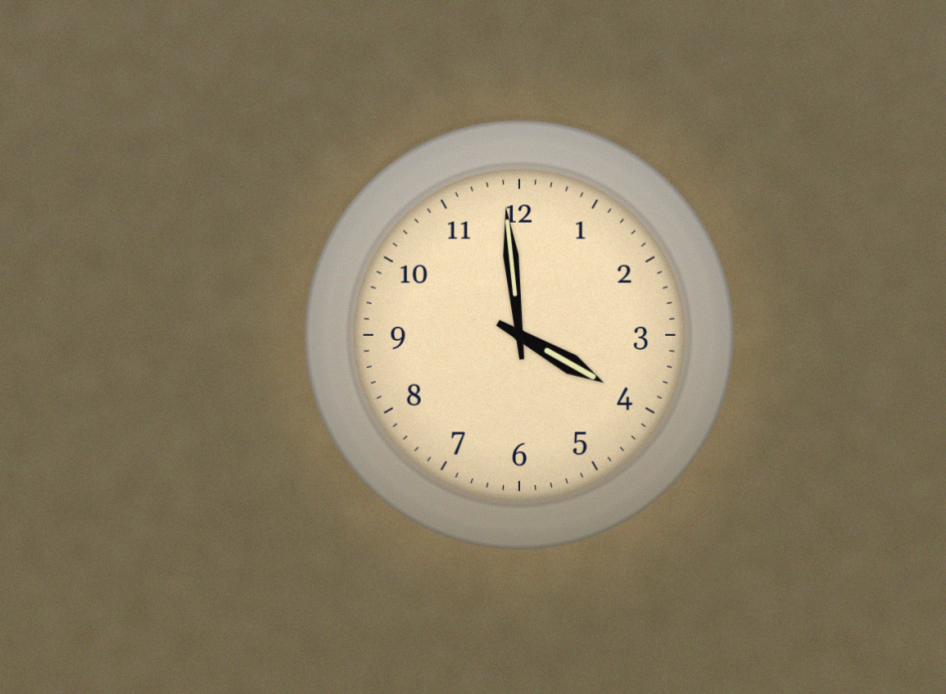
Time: 3h59
